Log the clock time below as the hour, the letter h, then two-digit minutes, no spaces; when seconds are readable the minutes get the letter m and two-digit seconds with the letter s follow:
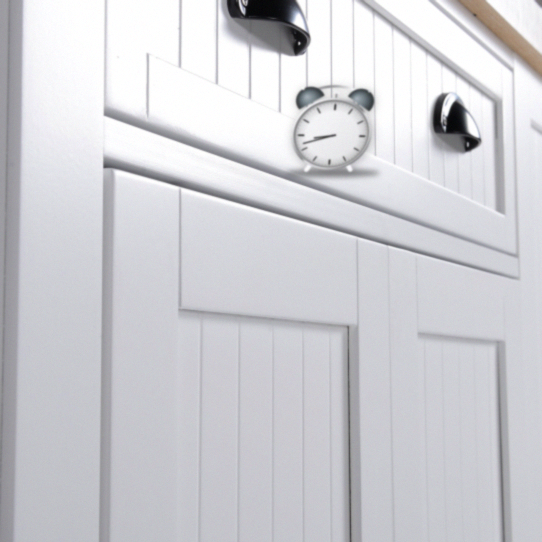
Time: 8h42
